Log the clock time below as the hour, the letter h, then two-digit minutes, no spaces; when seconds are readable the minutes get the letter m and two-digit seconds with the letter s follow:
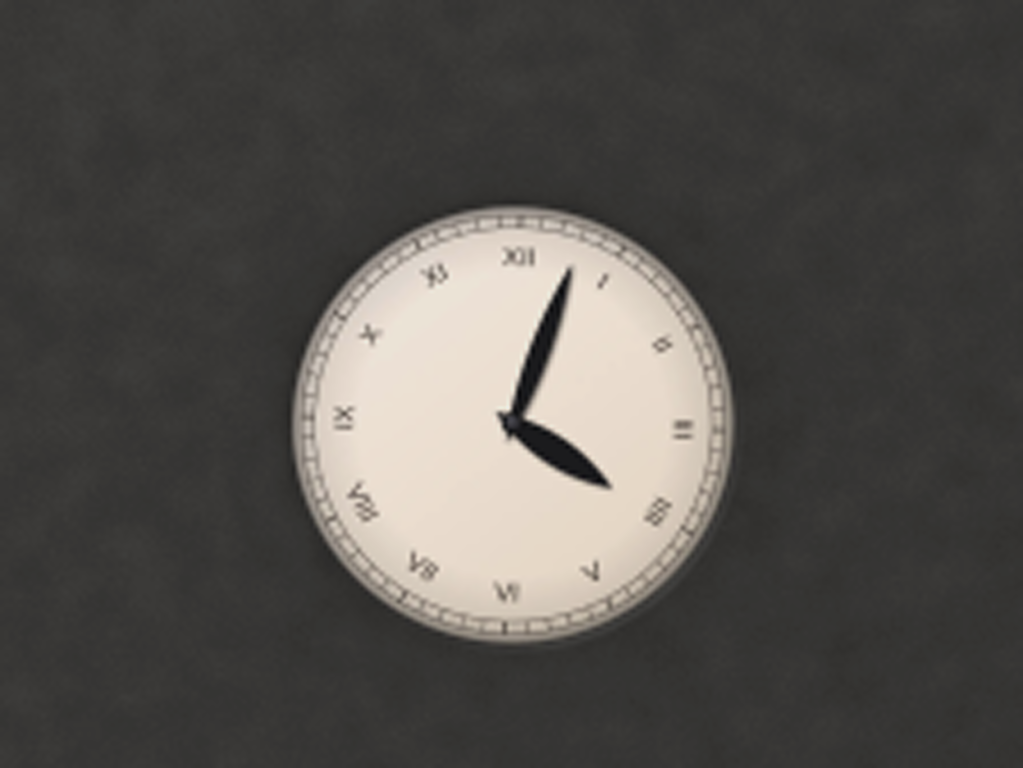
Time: 4h03
